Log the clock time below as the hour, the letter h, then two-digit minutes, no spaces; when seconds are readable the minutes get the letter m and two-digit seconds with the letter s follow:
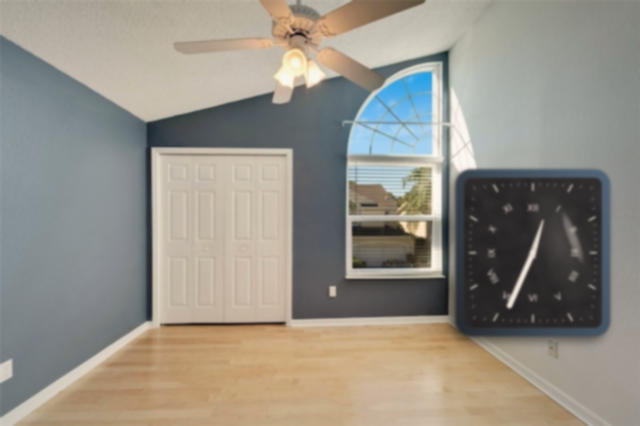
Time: 12h34
